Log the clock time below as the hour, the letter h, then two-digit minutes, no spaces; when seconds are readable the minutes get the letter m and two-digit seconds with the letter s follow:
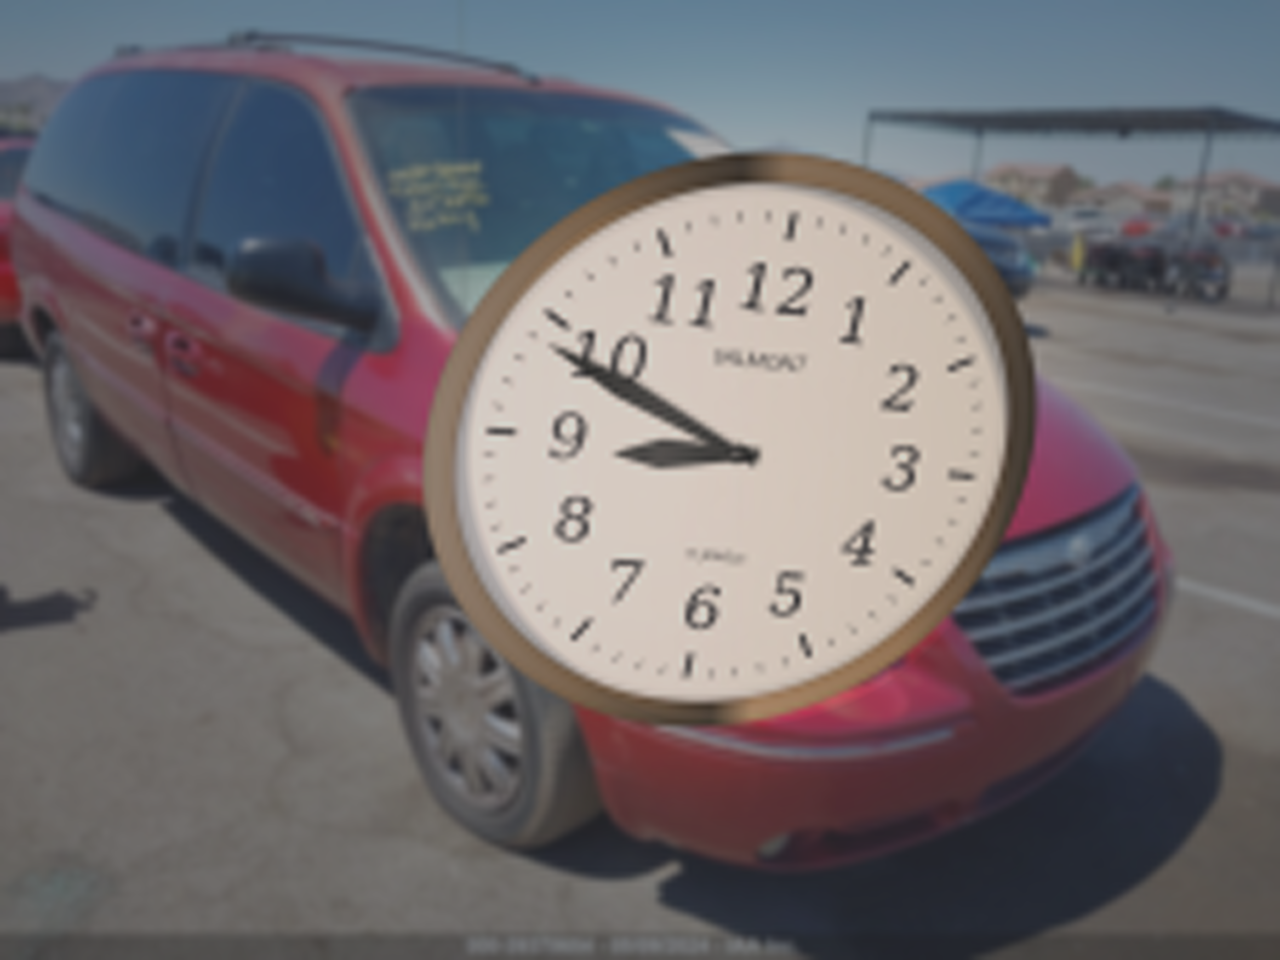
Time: 8h49
